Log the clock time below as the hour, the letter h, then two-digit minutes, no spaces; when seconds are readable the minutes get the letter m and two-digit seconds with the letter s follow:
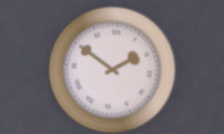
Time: 1h50
